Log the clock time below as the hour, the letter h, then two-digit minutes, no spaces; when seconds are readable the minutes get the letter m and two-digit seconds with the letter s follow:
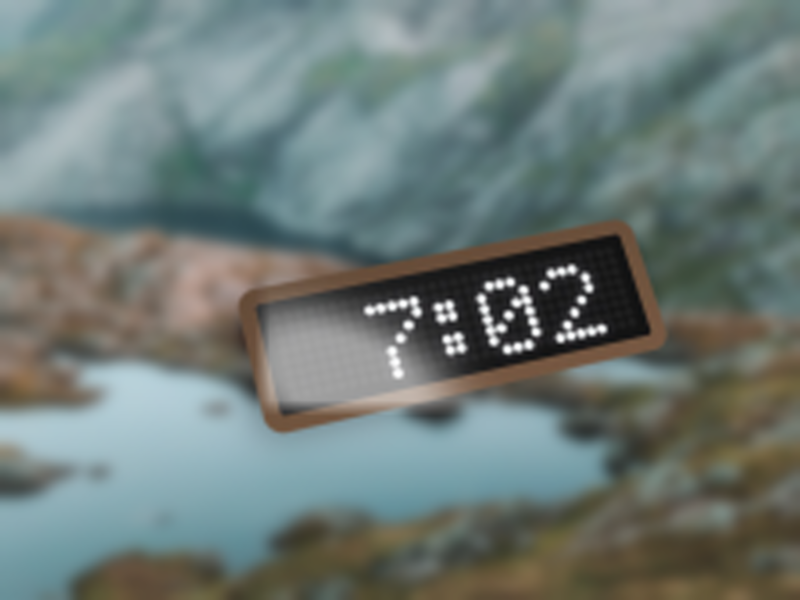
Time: 7h02
